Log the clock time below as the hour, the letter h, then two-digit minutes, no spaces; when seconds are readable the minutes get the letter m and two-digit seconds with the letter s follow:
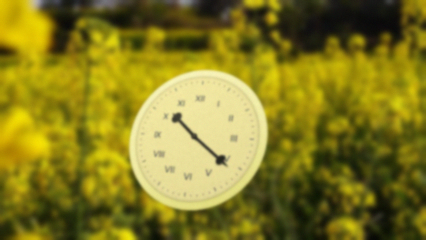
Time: 10h21
